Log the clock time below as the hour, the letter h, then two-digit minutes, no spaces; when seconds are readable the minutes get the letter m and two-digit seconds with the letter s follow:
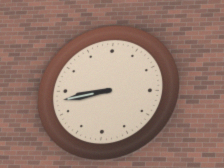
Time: 8h43
